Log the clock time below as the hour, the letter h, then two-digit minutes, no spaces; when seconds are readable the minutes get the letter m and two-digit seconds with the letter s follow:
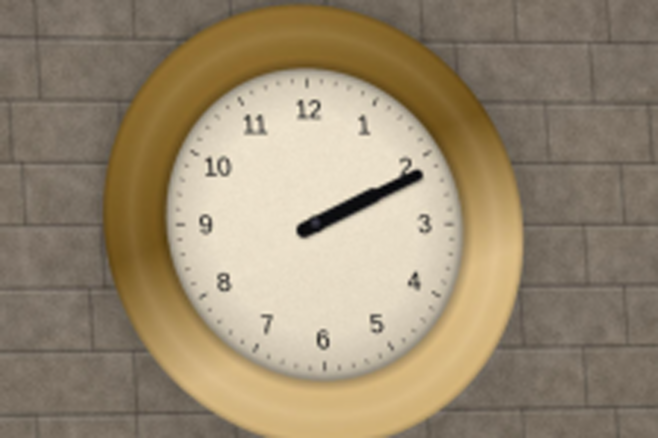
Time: 2h11
